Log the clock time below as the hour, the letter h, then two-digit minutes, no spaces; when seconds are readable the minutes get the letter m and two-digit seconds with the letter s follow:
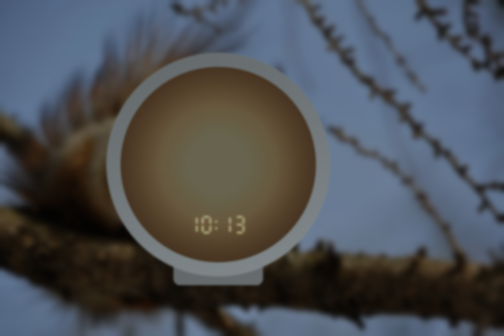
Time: 10h13
